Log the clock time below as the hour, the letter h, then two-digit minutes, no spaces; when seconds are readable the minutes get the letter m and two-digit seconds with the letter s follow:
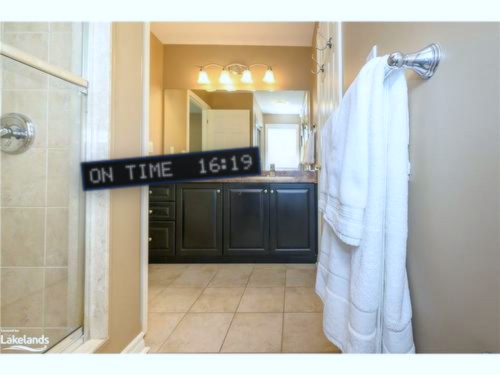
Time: 16h19
